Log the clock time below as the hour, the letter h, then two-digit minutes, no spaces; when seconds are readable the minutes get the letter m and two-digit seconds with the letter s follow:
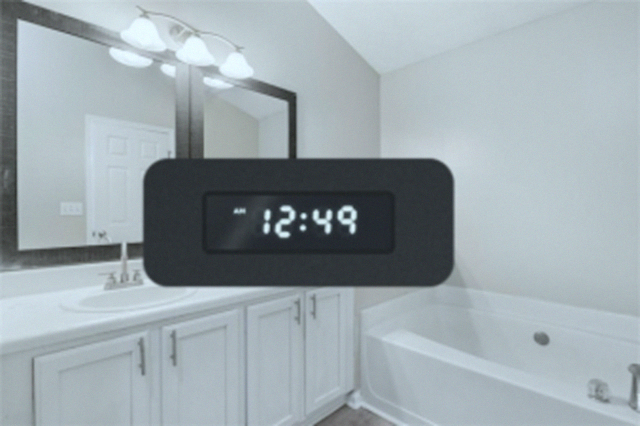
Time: 12h49
